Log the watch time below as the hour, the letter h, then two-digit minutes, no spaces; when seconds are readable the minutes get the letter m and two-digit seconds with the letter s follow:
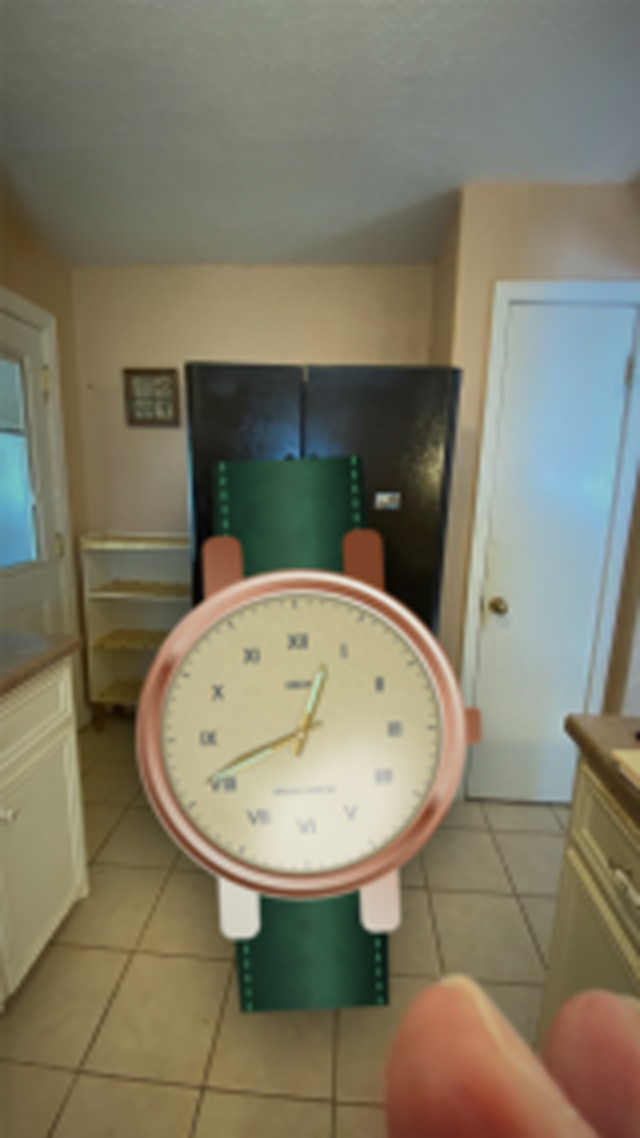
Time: 12h41
